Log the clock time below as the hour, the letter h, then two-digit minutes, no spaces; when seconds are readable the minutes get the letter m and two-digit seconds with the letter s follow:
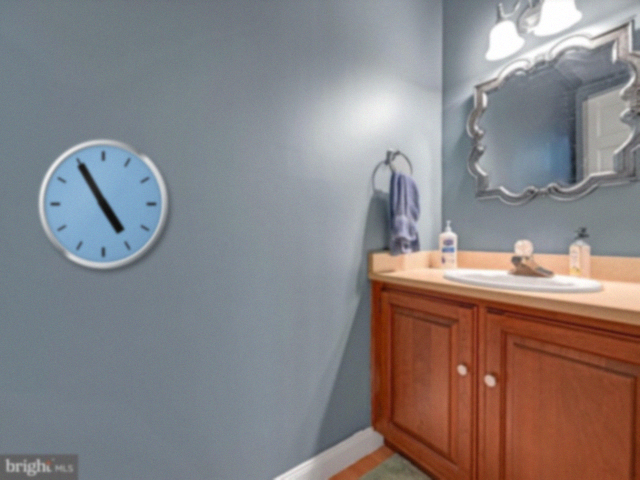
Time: 4h55
